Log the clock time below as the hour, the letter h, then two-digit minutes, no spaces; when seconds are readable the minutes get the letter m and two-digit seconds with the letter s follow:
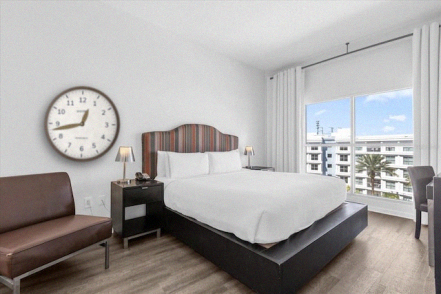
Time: 12h43
